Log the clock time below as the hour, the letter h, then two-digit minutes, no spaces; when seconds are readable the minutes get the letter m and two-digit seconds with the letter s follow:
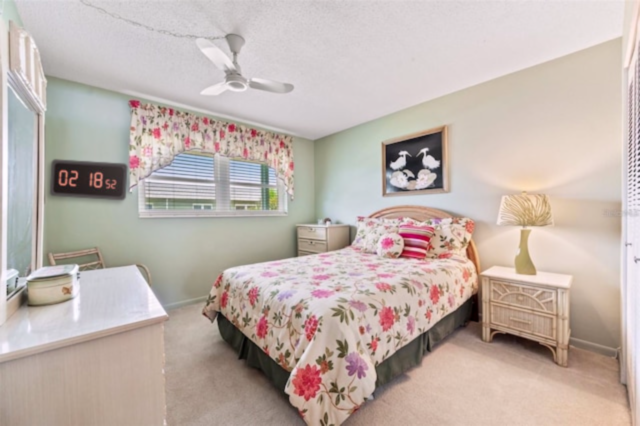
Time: 2h18
